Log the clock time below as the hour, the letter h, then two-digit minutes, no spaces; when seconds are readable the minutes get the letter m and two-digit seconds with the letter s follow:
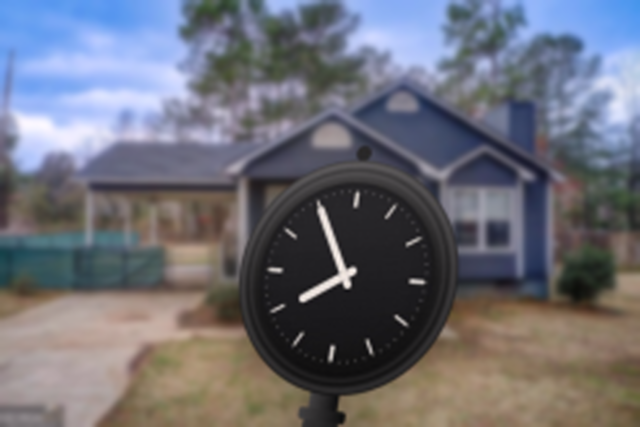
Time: 7h55
